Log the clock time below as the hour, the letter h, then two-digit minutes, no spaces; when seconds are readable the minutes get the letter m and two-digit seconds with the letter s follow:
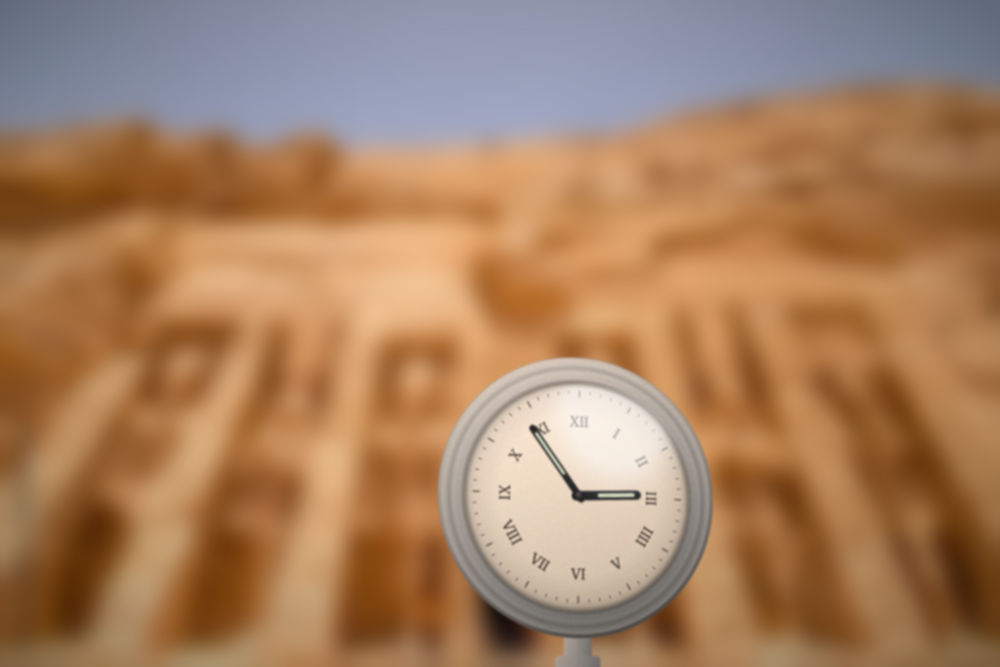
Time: 2h54
